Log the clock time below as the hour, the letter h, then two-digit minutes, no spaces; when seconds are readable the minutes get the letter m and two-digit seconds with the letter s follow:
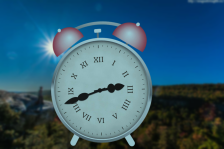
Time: 2h42
